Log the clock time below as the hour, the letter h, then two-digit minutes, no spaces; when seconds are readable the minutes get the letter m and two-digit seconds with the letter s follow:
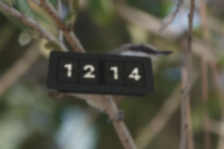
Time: 12h14
